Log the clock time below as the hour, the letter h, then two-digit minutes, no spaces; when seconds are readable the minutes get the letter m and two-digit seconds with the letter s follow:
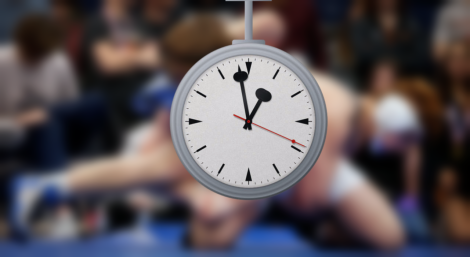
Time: 12h58m19s
